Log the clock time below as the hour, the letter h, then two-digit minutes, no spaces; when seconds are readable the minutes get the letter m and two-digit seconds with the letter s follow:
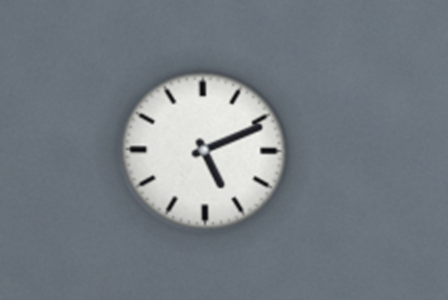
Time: 5h11
